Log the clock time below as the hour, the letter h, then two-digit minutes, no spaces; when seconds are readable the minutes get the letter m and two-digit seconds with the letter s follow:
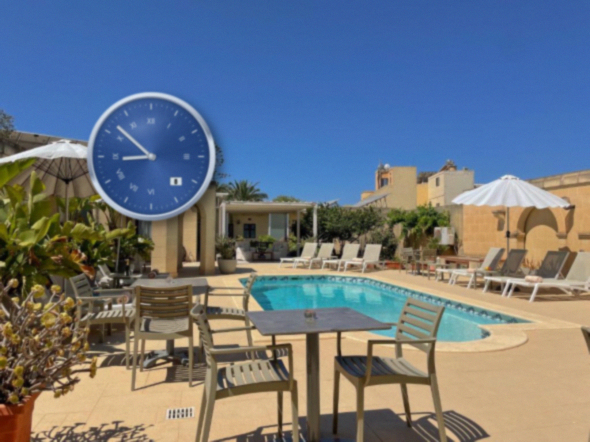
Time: 8h52
